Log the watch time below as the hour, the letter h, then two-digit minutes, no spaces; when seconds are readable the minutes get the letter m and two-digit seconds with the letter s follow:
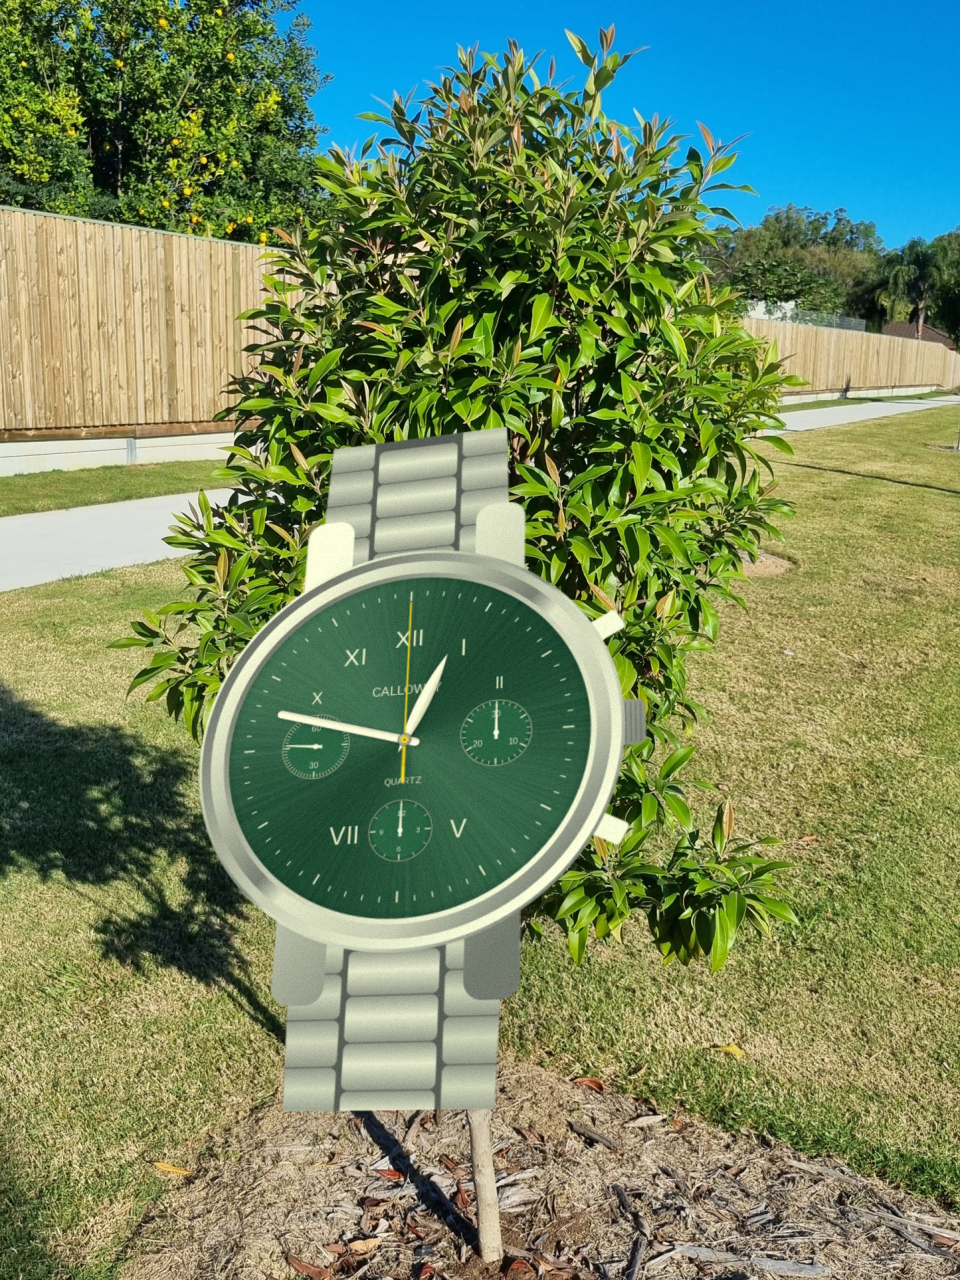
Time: 12h47m46s
